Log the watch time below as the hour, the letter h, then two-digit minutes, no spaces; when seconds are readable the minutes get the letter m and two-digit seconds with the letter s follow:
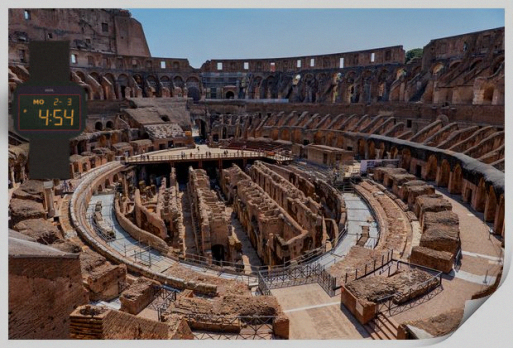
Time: 4h54
